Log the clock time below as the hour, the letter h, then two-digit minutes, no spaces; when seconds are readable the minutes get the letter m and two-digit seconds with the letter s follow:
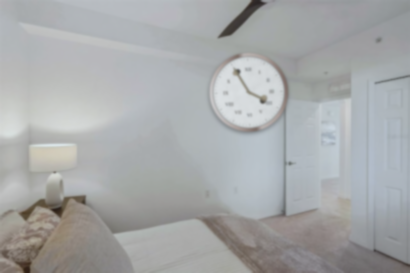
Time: 3h55
